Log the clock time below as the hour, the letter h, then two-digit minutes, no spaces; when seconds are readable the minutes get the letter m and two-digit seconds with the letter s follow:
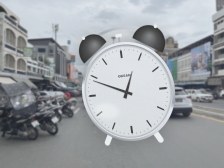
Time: 12h49
